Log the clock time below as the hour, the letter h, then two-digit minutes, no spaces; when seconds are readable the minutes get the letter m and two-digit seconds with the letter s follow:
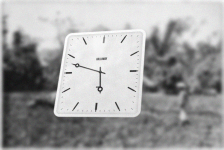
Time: 5h48
